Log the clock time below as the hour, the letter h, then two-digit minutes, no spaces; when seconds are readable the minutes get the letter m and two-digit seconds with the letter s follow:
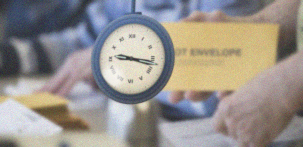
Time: 9h17
